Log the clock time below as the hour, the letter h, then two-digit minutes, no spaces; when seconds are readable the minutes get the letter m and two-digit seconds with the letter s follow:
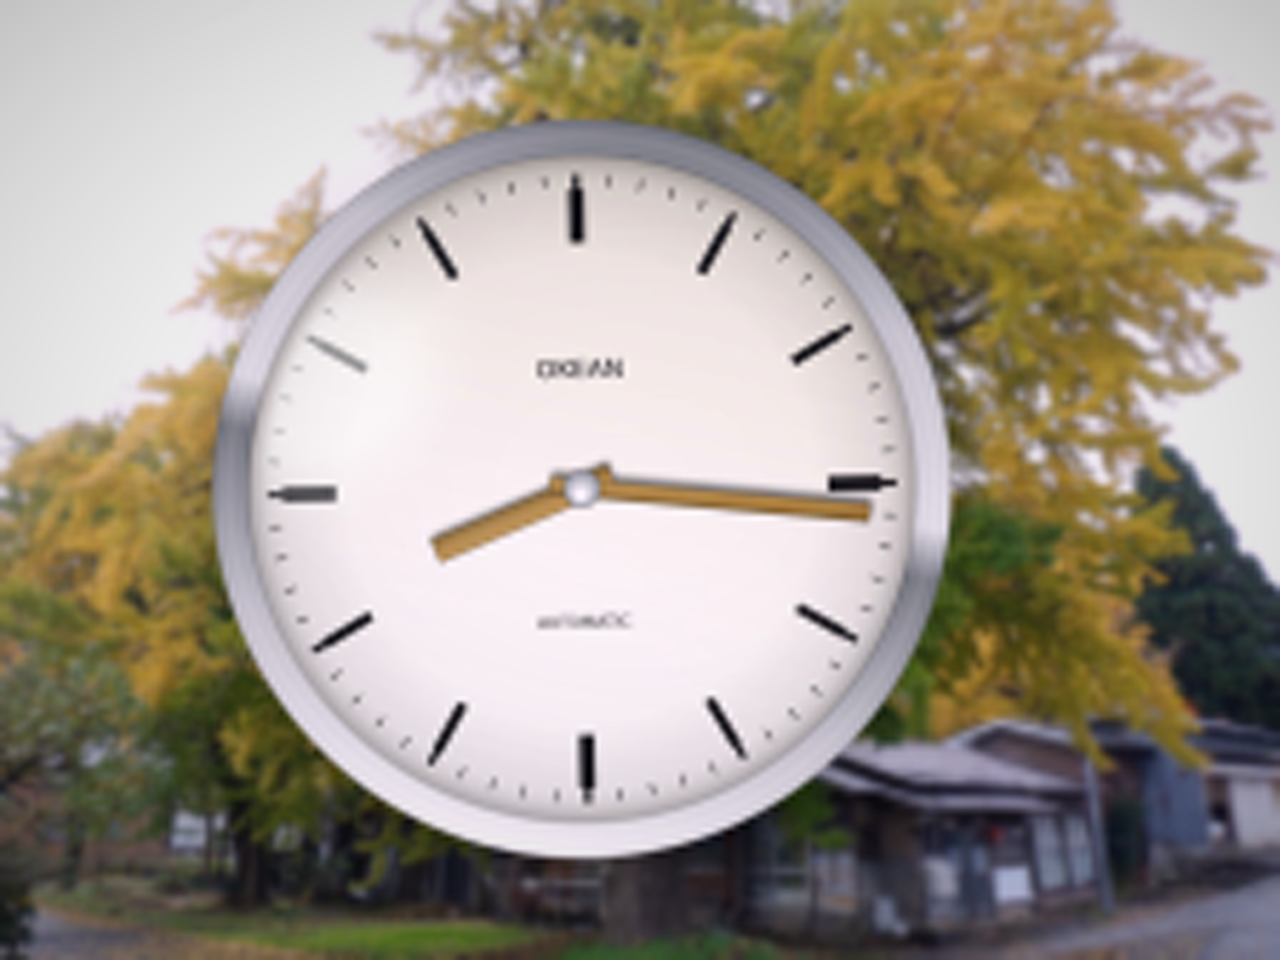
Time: 8h16
